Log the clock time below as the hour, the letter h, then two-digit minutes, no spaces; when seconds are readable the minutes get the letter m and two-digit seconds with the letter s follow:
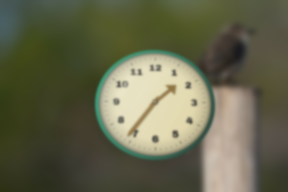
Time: 1h36
